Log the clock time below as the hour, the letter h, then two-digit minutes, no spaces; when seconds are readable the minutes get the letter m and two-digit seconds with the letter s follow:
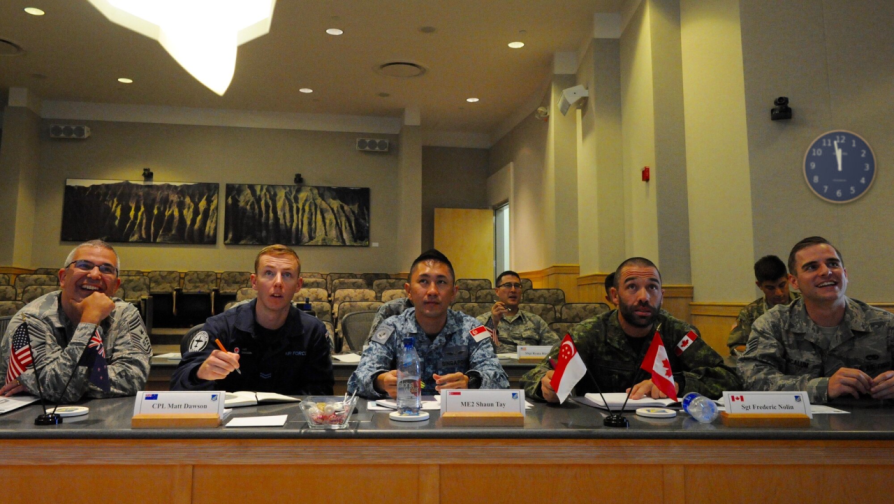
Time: 11h58
